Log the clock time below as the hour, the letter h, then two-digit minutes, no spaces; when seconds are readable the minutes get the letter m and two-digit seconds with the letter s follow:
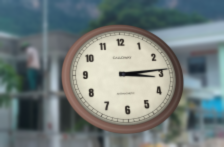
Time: 3h14
